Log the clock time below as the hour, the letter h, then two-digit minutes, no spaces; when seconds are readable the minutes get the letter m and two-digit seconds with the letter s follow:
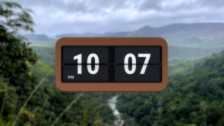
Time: 10h07
